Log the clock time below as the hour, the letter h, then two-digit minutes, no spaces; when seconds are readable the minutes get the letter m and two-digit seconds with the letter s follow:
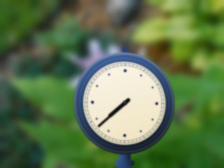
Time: 7h38
